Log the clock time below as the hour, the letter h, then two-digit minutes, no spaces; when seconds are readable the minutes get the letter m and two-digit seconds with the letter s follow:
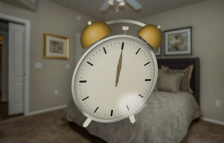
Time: 12h00
